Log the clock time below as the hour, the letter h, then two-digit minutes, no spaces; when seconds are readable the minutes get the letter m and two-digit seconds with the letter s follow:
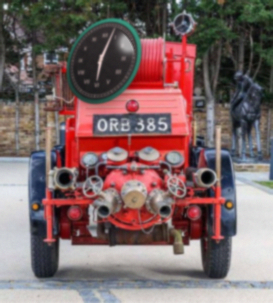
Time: 6h03
